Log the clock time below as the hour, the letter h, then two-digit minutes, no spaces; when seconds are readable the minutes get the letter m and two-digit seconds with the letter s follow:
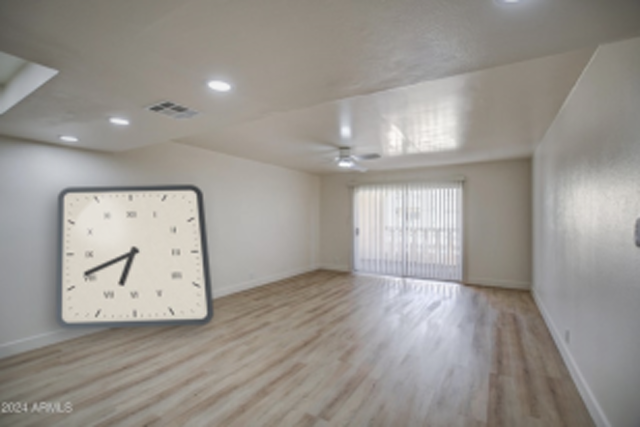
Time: 6h41
